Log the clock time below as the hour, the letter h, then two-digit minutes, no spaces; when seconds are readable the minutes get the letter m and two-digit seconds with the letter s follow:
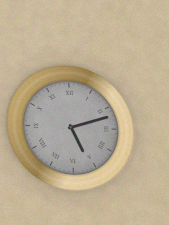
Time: 5h12
